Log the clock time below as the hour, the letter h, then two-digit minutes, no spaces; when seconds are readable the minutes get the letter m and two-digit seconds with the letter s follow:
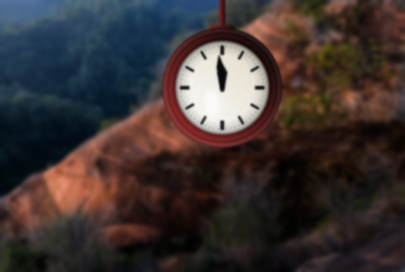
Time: 11h59
